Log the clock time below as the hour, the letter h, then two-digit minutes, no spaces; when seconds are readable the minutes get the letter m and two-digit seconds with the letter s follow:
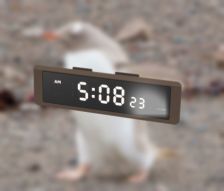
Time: 5h08m23s
